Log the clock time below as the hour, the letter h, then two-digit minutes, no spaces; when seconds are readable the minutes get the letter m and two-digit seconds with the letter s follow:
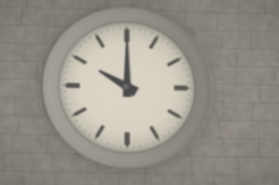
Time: 10h00
